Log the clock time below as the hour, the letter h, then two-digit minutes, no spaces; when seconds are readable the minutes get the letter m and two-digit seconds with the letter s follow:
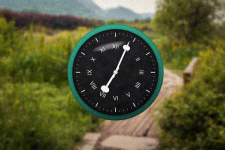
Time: 7h04
